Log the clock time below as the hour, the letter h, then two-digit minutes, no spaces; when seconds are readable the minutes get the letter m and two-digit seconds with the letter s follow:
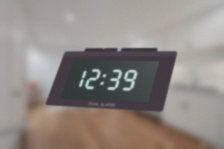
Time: 12h39
